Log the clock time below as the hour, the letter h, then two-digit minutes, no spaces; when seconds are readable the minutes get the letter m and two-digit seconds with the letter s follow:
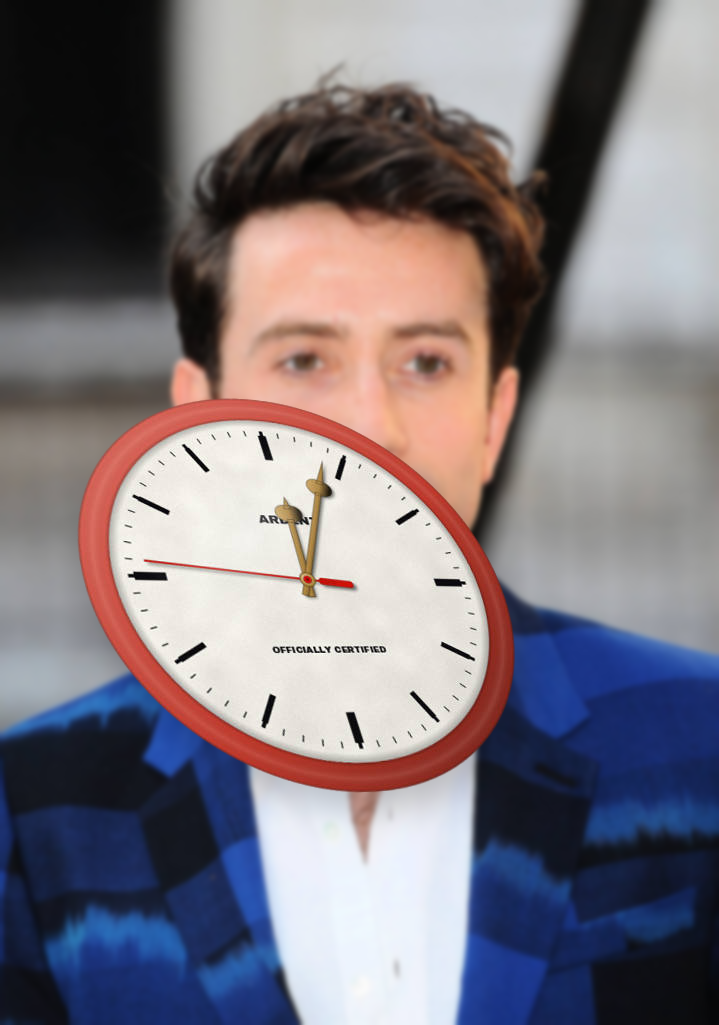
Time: 12h03m46s
